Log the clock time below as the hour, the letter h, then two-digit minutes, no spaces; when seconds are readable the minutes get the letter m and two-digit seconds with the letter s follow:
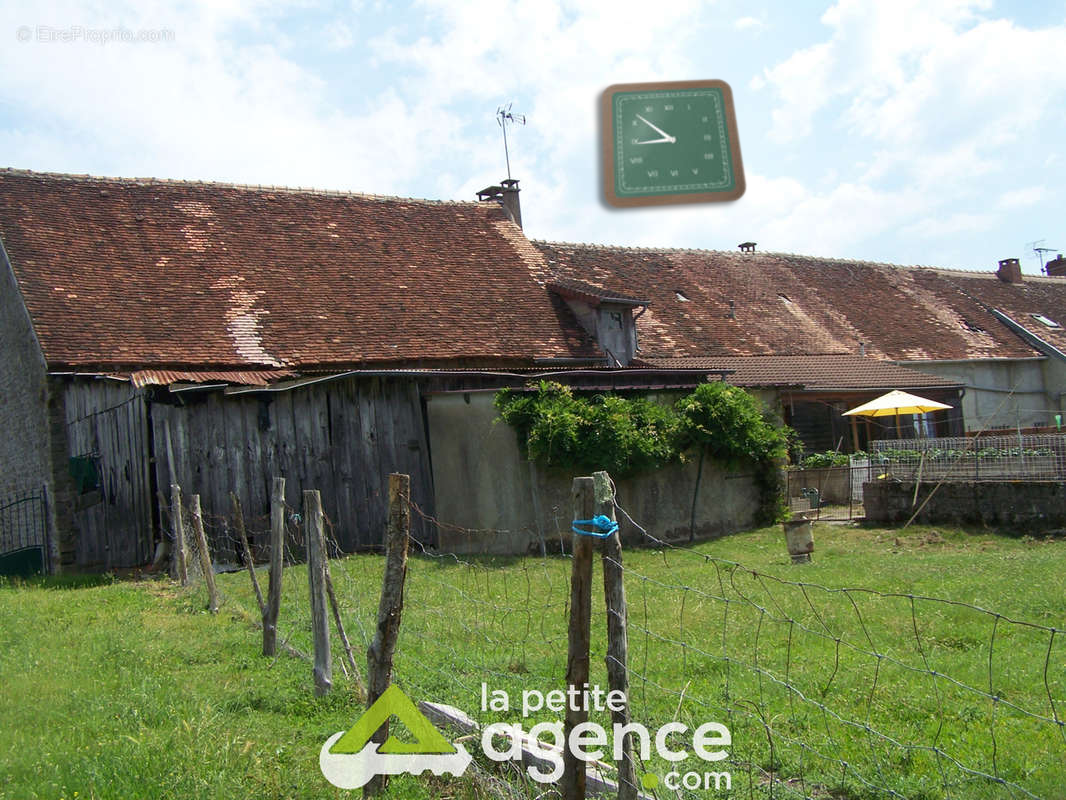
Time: 8h52
